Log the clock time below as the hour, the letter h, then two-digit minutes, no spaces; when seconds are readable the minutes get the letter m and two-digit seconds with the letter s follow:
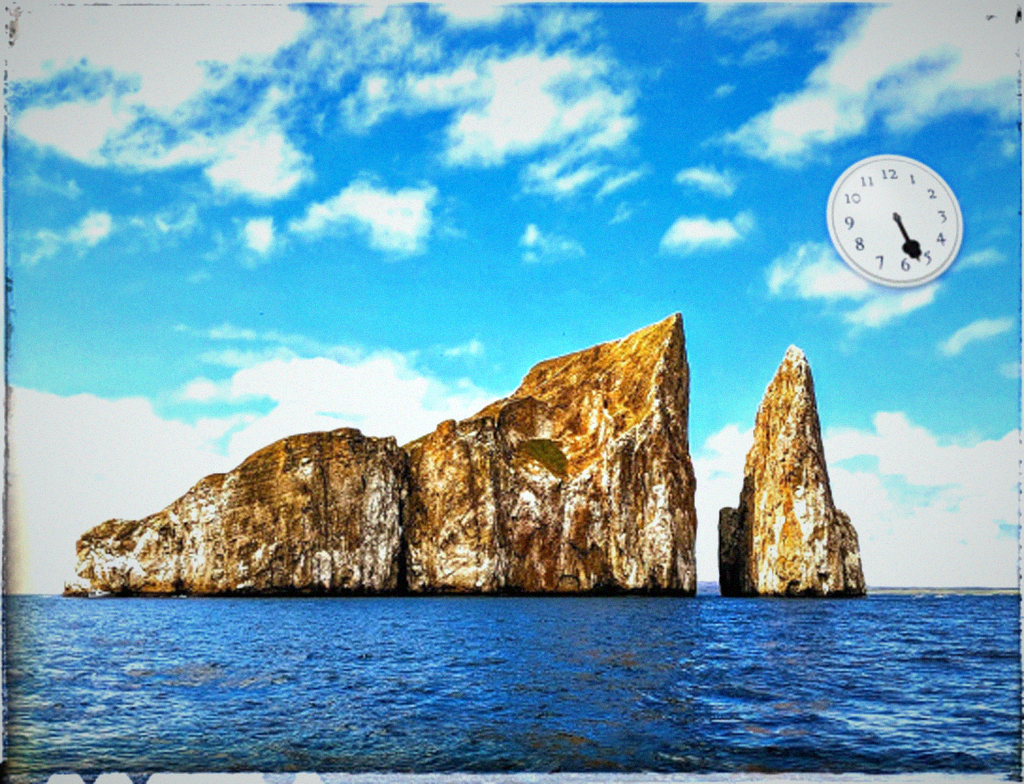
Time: 5h27
